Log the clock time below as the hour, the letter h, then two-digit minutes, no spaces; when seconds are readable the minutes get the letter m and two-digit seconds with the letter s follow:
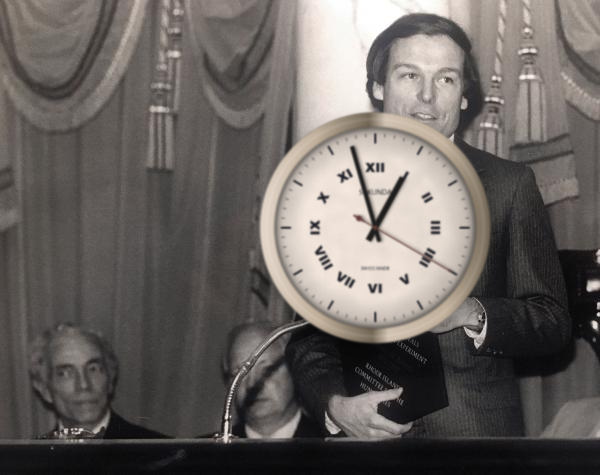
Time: 12h57m20s
